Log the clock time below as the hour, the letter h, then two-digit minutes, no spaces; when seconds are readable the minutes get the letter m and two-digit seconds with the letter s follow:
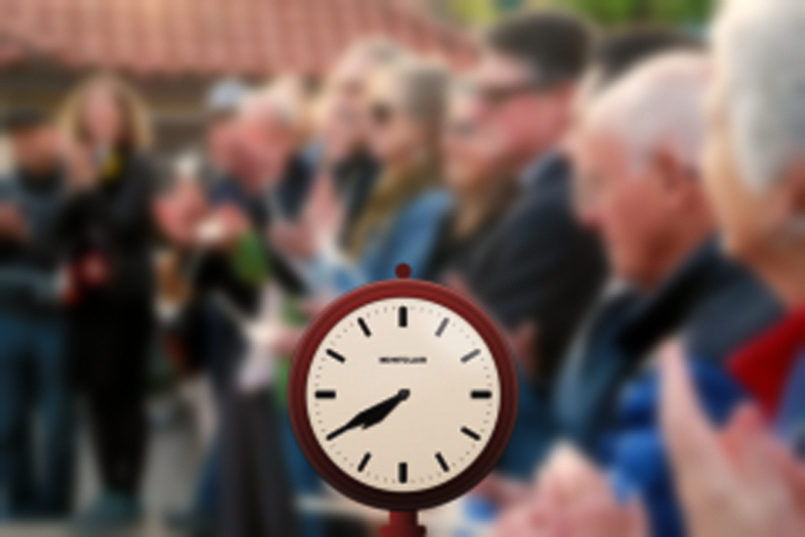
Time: 7h40
